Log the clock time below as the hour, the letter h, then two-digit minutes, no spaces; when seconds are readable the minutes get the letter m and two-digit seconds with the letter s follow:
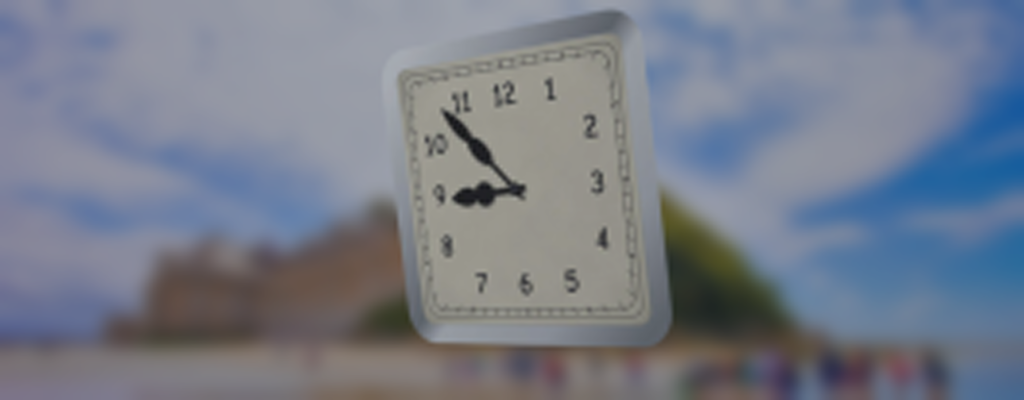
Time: 8h53
